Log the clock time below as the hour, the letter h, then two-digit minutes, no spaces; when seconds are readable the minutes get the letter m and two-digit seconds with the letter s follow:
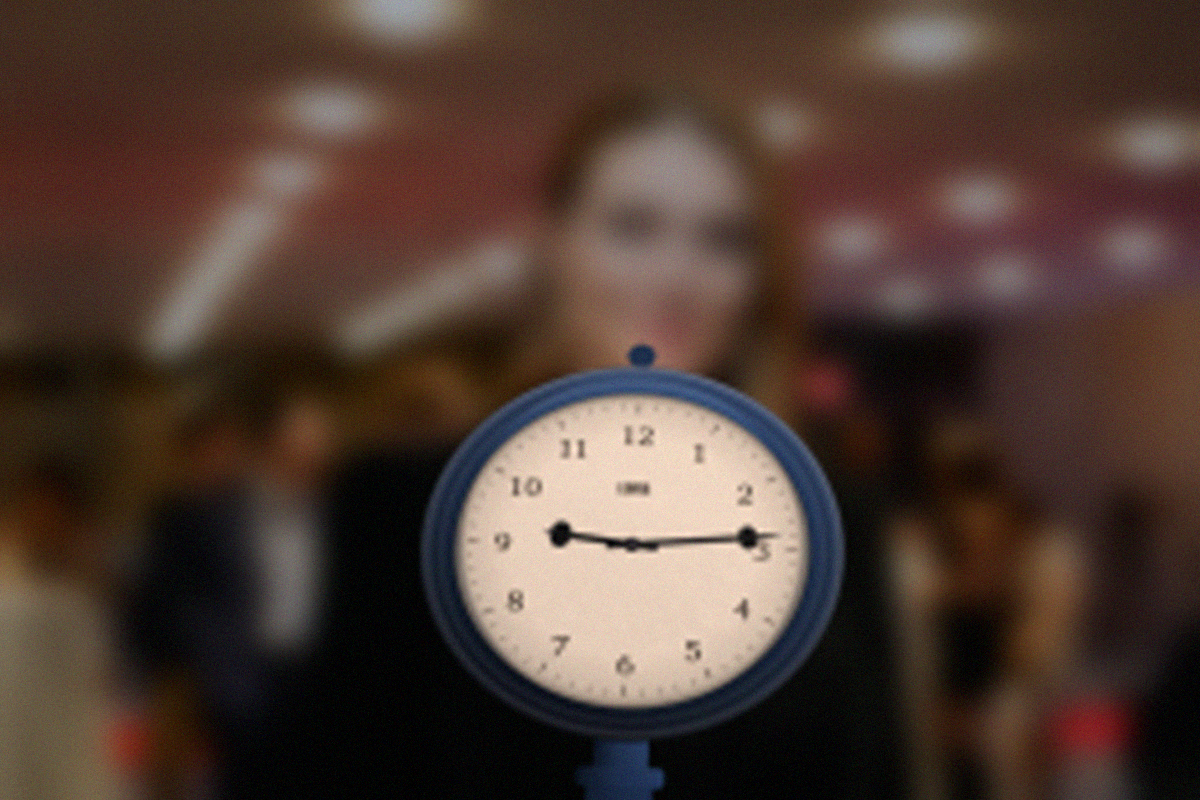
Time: 9h14
